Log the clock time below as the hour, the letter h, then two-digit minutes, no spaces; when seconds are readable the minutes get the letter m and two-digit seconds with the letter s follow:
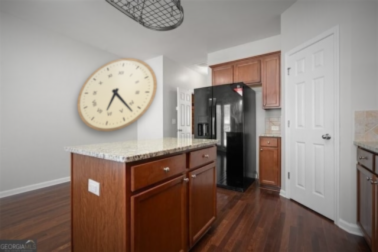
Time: 6h22
